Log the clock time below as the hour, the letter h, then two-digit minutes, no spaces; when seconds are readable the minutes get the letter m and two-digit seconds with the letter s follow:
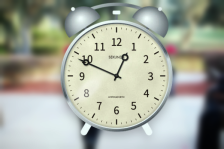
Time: 12h49
